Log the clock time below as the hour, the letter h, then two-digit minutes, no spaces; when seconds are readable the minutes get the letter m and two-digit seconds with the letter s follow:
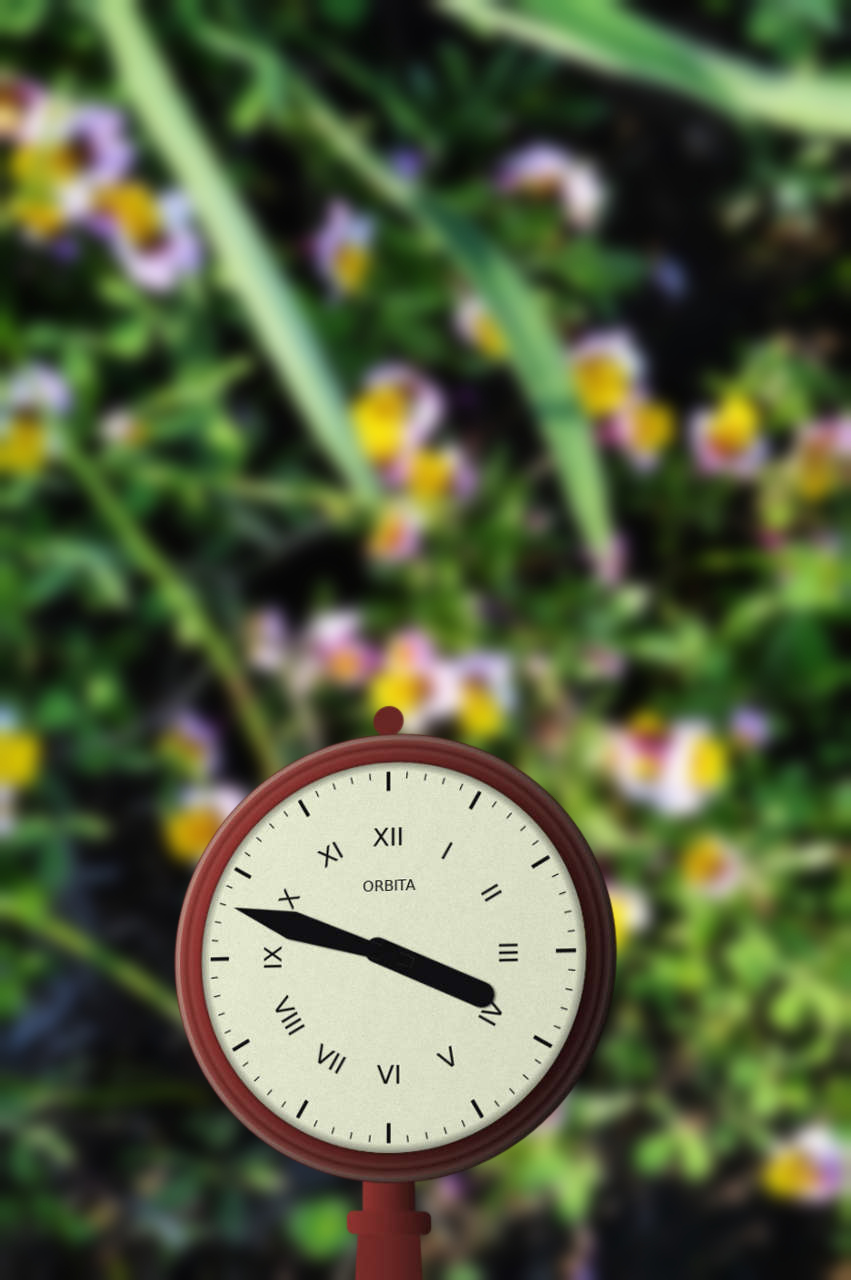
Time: 3h48
